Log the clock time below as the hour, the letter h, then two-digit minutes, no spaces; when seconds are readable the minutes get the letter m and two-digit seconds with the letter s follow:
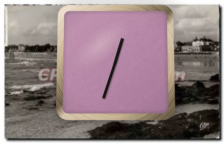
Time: 12h33
